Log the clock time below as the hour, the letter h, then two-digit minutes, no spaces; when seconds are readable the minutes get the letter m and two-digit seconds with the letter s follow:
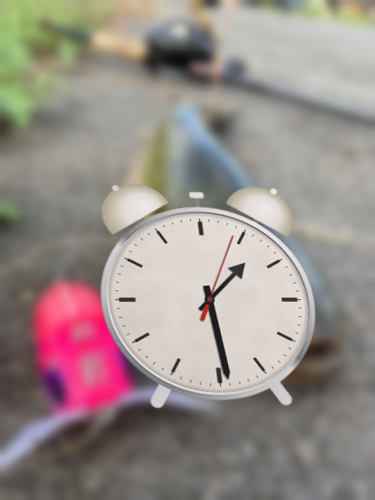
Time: 1h29m04s
